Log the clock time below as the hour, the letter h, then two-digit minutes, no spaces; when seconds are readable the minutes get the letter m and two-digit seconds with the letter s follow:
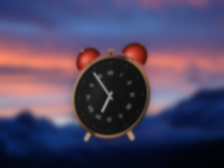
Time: 6h54
